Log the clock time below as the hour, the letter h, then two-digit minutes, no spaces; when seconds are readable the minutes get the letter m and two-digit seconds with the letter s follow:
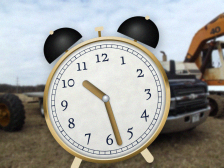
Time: 10h28
